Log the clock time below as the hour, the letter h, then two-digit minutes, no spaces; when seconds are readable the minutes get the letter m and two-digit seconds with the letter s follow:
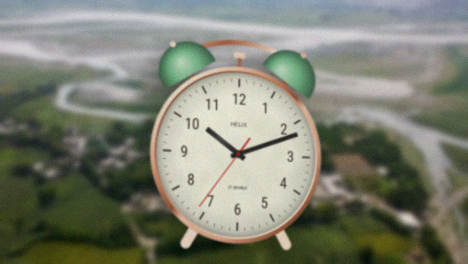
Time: 10h11m36s
